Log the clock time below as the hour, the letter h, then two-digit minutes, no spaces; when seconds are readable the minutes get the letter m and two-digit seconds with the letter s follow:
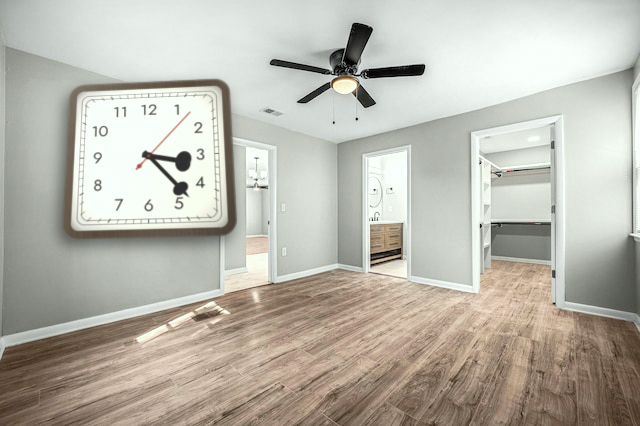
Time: 3h23m07s
